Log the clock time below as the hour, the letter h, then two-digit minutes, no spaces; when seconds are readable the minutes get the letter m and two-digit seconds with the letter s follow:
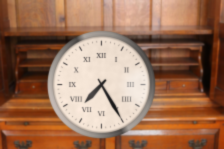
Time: 7h25
